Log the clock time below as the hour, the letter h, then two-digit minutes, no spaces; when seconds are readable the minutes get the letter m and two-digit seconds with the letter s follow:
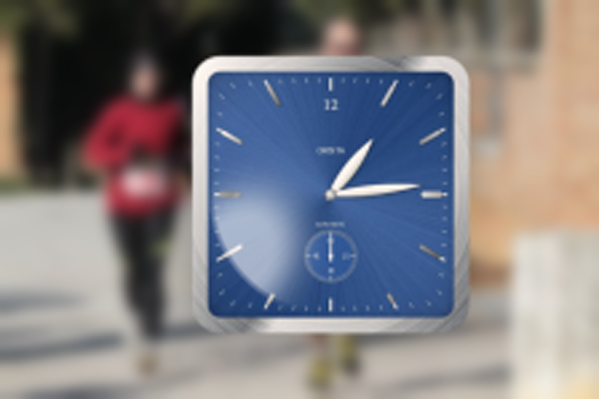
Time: 1h14
